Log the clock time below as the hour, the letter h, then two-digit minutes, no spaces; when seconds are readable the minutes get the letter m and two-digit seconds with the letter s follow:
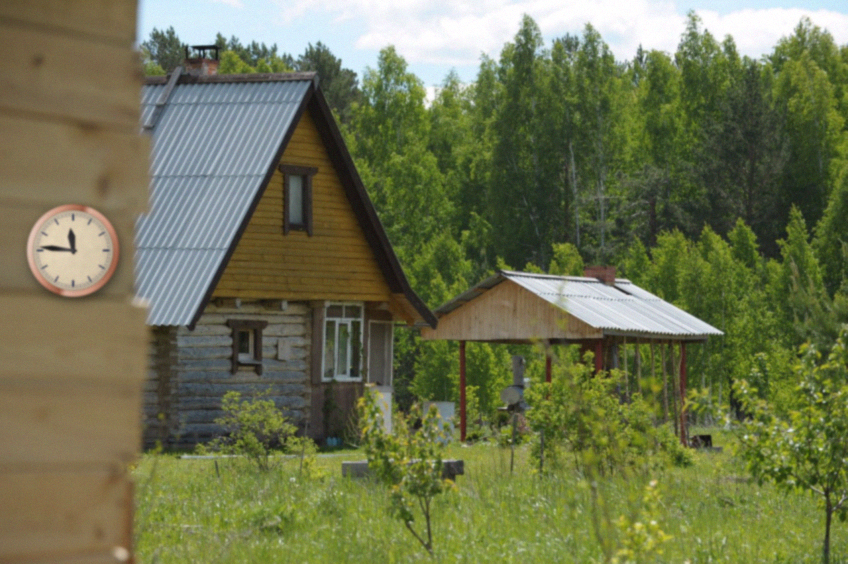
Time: 11h46
